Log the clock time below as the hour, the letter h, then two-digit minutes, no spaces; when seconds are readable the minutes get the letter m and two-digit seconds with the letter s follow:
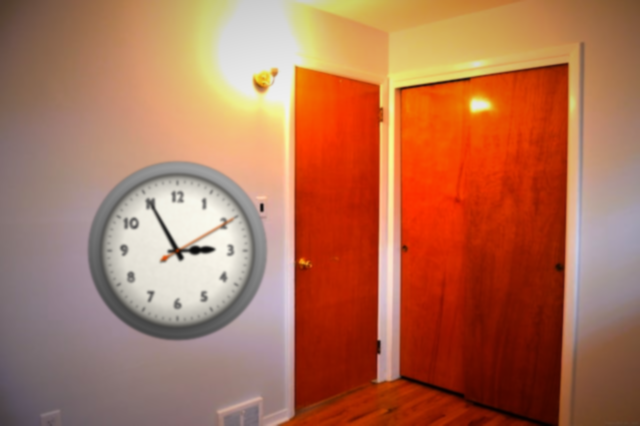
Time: 2h55m10s
